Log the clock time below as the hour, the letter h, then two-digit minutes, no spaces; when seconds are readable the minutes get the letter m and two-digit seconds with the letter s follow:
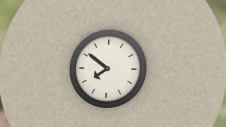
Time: 7h51
